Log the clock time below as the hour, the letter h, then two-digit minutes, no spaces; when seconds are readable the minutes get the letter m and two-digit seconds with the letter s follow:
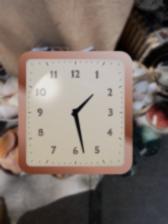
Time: 1h28
